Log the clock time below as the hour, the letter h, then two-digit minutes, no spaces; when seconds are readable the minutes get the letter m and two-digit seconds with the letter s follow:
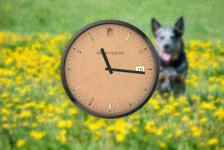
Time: 11h16
